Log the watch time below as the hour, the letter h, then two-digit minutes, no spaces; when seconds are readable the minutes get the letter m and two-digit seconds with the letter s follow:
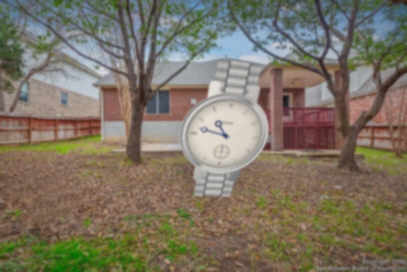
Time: 10h47
